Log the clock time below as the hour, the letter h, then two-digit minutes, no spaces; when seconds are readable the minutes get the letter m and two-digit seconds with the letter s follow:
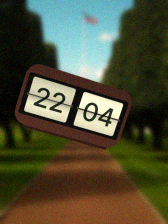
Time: 22h04
